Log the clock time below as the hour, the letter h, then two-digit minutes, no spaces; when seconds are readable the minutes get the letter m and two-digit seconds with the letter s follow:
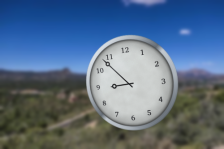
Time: 8h53
